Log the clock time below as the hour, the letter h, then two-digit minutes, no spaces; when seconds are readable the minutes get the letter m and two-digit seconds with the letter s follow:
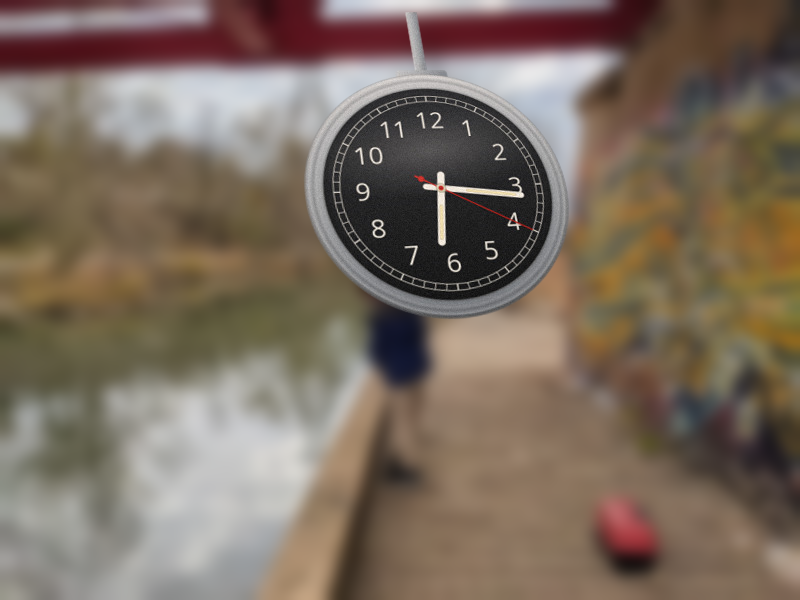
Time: 6h16m20s
